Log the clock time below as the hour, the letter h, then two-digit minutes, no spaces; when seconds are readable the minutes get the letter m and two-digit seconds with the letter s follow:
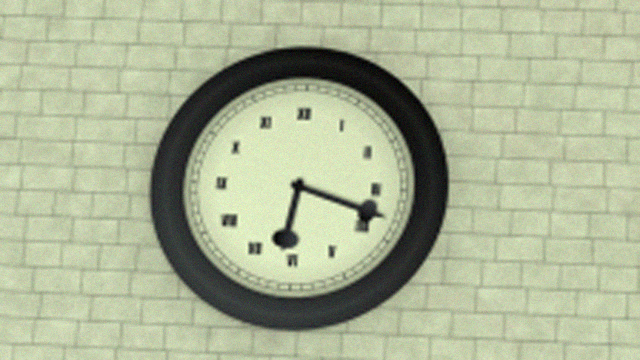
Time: 6h18
